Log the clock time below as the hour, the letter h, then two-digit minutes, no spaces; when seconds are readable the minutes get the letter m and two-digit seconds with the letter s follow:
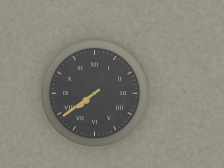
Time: 7h39
